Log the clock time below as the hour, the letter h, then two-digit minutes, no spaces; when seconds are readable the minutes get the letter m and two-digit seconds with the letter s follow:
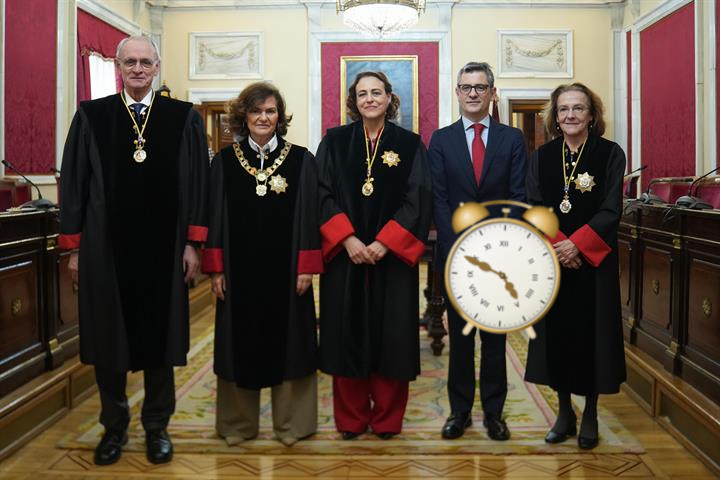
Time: 4h49
